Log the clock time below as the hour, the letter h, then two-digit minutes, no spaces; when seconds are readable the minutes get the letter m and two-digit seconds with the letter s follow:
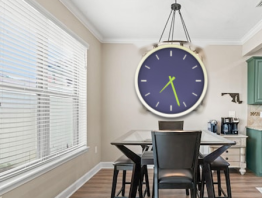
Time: 7h27
